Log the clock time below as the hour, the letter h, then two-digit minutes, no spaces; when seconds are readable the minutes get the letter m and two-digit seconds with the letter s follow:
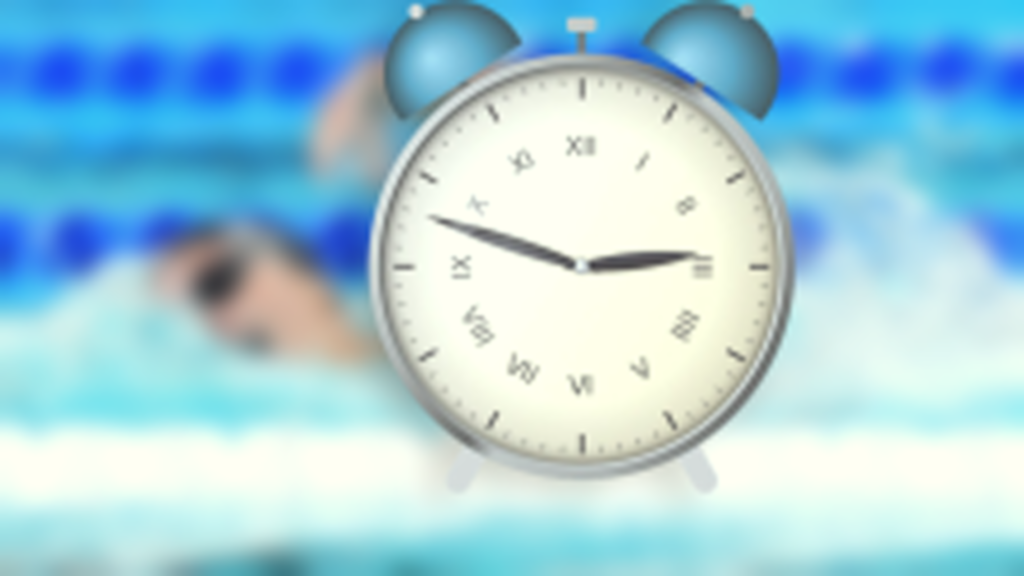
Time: 2h48
